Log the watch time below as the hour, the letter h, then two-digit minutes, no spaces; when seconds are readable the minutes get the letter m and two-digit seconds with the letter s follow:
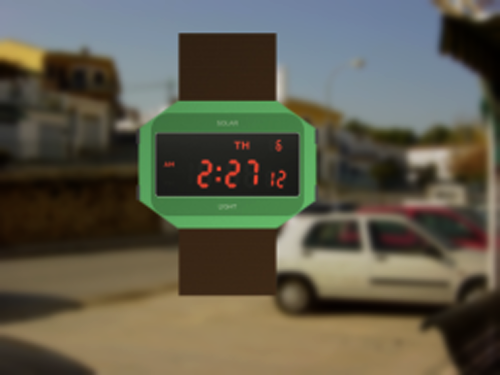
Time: 2h27m12s
